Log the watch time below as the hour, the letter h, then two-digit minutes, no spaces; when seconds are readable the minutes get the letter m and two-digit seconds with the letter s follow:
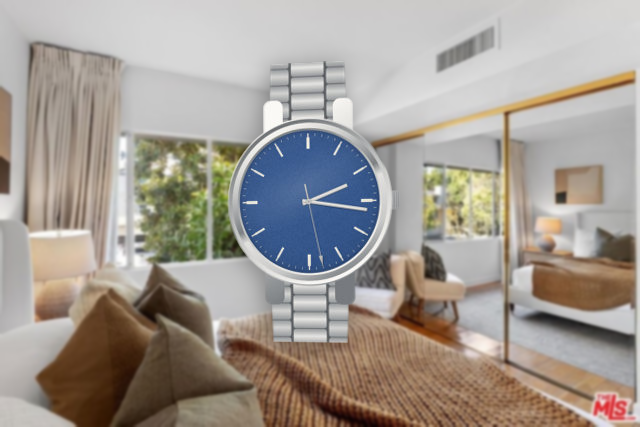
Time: 2h16m28s
